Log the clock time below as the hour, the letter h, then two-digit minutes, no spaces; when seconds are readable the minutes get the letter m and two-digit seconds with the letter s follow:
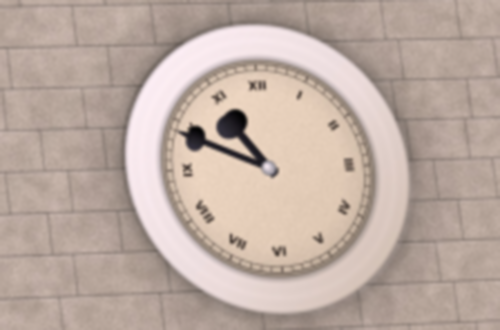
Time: 10h49
